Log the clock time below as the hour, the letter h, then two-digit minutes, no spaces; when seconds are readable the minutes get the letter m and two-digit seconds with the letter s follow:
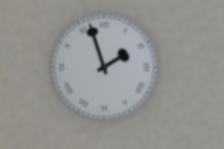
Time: 1h57
